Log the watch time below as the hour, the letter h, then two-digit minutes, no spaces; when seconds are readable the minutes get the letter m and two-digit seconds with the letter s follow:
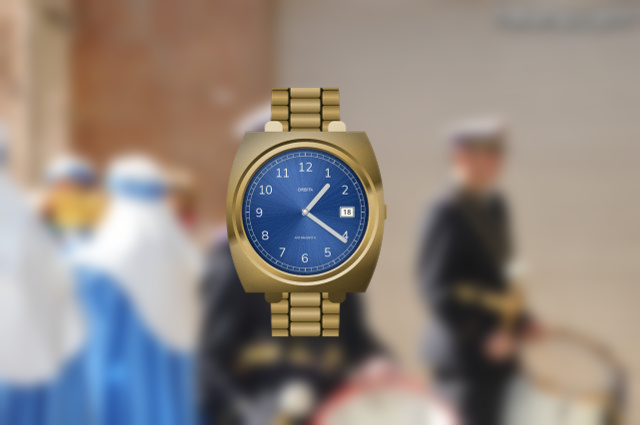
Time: 1h21
